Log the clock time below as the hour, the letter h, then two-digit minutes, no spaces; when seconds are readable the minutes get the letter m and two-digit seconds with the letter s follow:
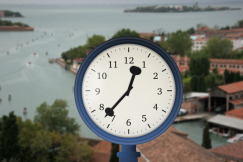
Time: 12h37
